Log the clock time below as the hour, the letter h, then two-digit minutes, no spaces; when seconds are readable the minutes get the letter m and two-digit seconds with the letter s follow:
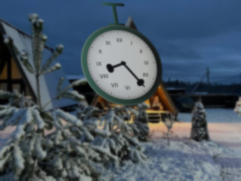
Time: 8h24
